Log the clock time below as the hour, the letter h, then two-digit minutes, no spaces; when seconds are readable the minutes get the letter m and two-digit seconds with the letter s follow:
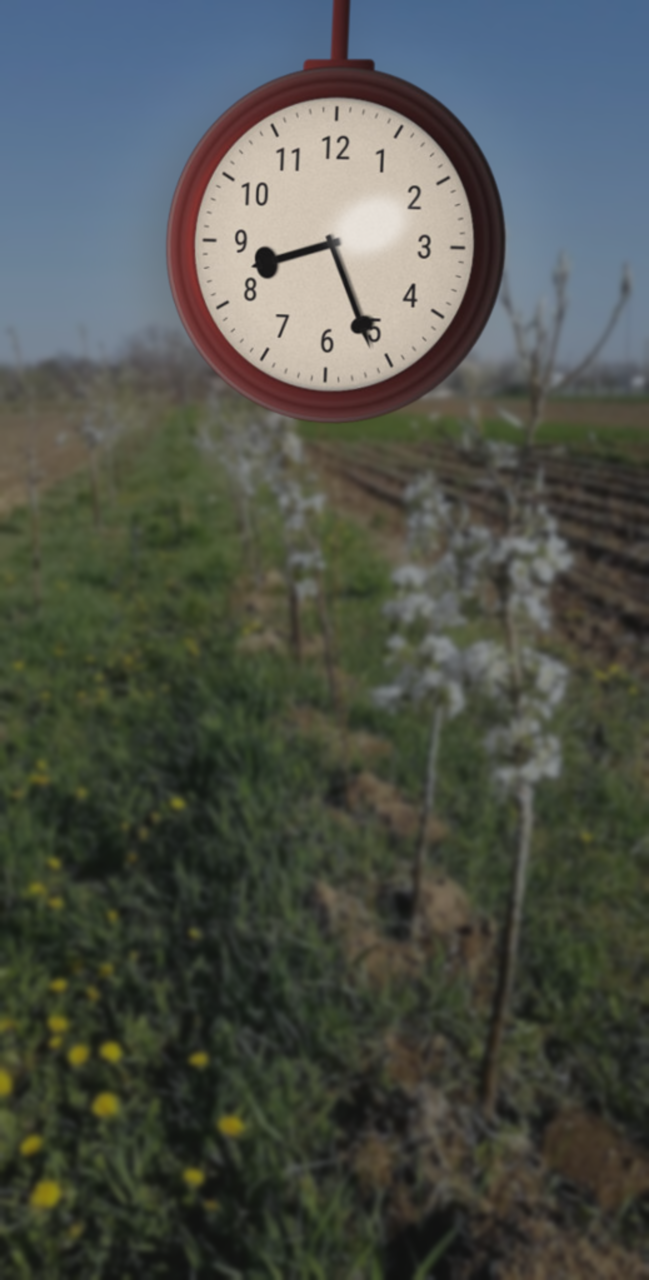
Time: 8h26
